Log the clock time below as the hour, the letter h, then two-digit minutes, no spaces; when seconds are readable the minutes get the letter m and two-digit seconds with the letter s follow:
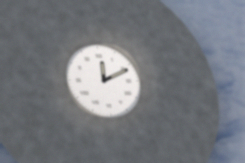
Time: 12h11
